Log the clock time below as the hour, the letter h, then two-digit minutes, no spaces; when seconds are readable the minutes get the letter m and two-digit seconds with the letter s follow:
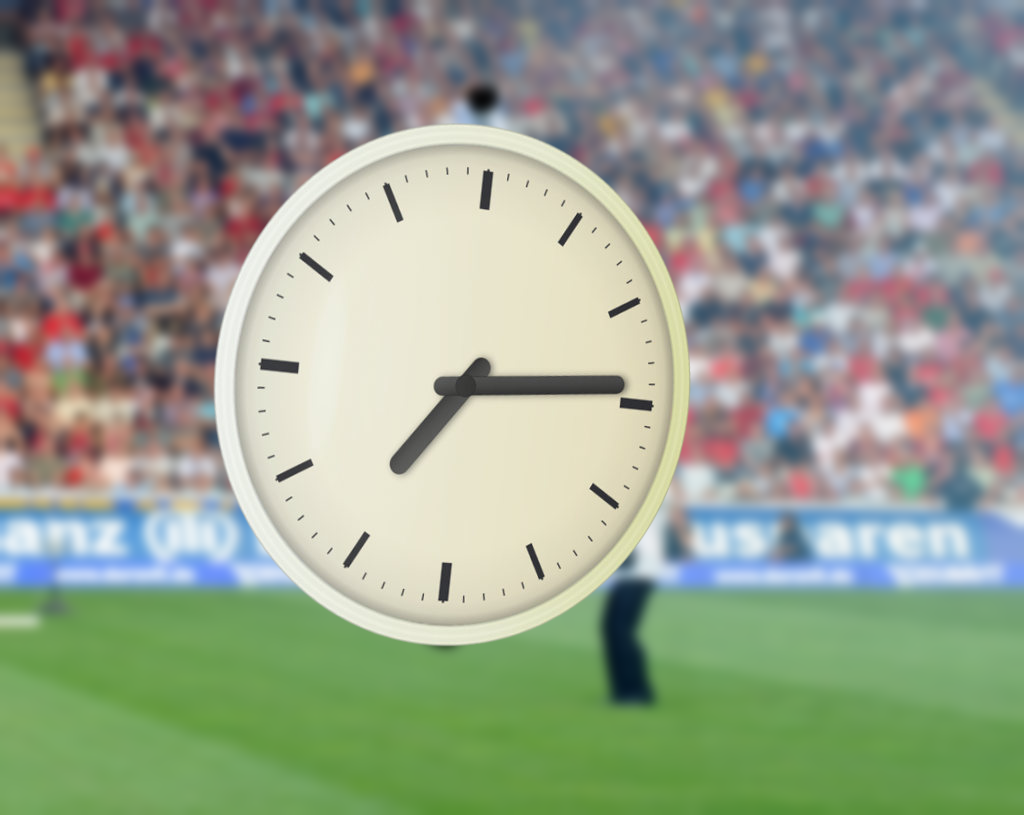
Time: 7h14
